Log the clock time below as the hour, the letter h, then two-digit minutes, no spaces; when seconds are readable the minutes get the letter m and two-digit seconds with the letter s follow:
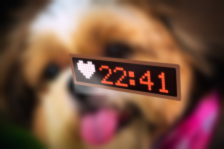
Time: 22h41
